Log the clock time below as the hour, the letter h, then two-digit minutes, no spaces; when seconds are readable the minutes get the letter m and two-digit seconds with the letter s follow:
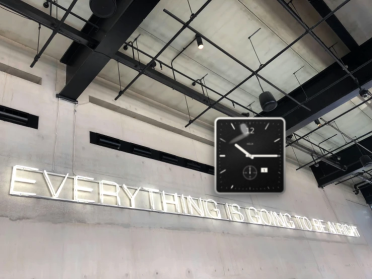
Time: 10h15
